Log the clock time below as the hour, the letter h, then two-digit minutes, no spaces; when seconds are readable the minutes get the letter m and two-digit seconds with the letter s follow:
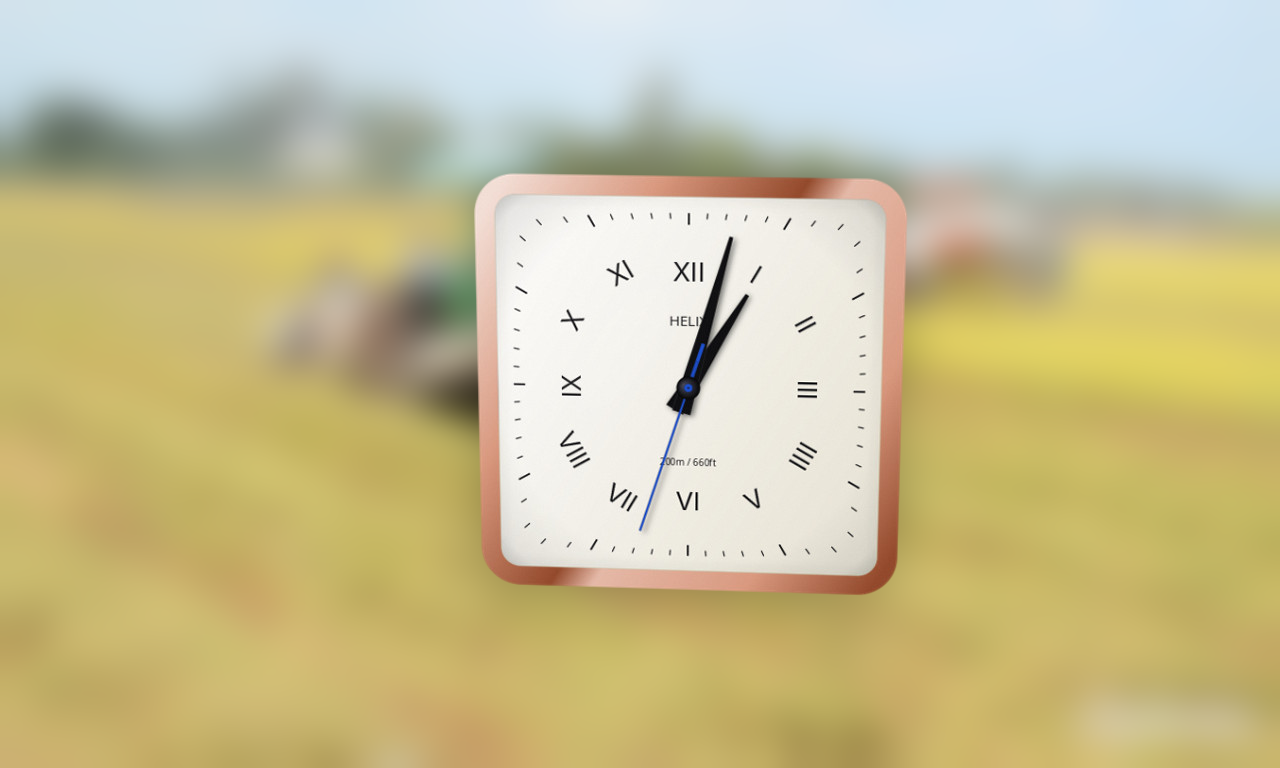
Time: 1h02m33s
